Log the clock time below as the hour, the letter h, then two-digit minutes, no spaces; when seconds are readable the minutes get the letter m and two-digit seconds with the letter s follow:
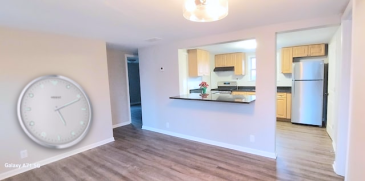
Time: 5h11
